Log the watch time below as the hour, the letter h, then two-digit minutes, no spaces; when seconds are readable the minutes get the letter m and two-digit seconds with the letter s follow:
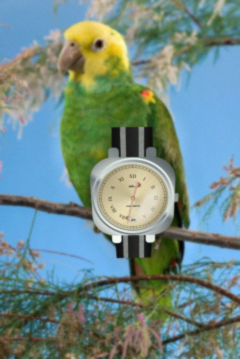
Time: 12h32
